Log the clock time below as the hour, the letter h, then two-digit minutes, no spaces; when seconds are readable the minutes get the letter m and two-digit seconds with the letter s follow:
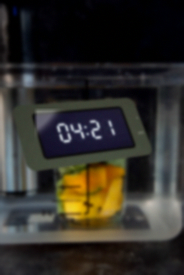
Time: 4h21
